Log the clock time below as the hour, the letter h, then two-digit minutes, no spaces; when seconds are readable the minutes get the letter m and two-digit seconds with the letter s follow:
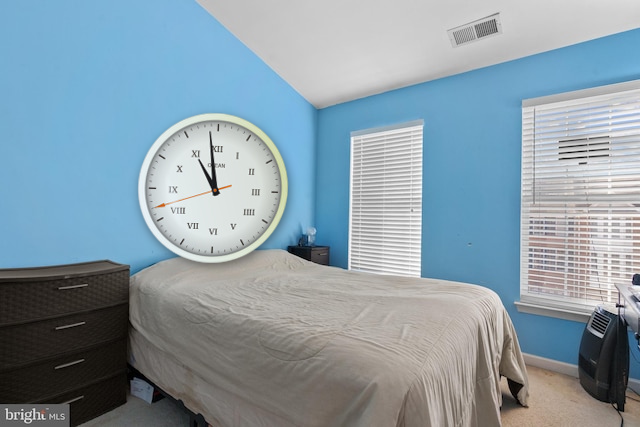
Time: 10h58m42s
